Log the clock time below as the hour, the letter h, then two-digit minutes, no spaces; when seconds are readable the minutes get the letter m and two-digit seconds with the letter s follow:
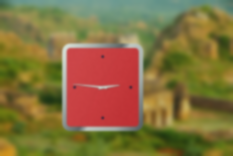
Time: 2h46
